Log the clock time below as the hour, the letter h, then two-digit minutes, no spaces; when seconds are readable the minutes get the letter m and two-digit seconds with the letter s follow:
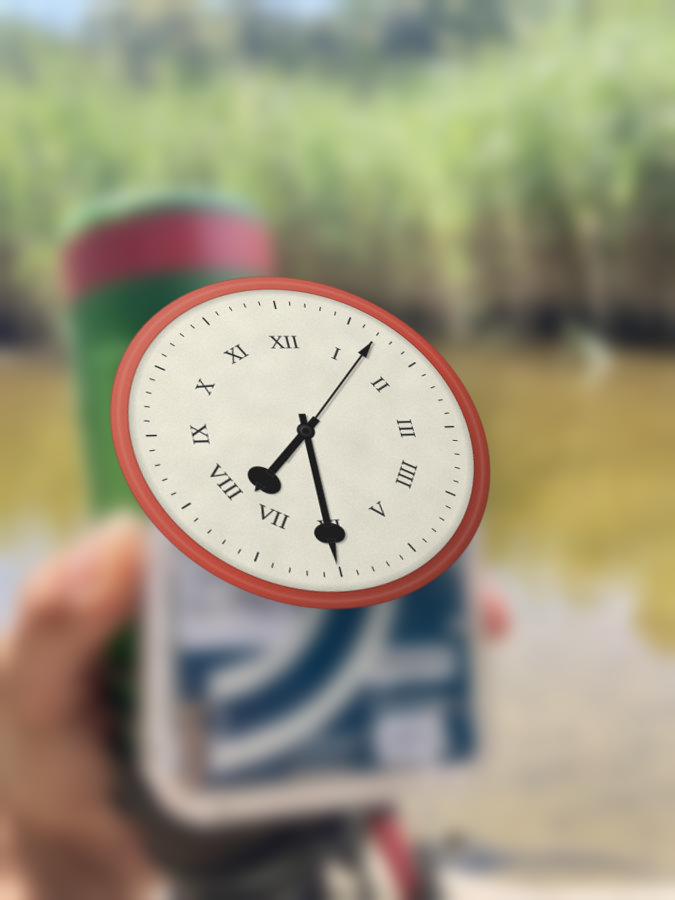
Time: 7h30m07s
